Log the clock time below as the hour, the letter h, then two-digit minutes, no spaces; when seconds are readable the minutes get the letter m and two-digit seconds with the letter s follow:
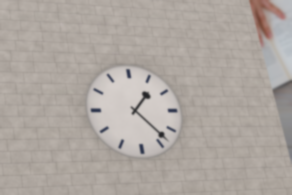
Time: 1h23
